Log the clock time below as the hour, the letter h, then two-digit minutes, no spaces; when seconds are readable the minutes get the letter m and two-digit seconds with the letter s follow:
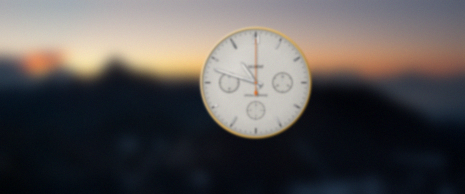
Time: 10h48
